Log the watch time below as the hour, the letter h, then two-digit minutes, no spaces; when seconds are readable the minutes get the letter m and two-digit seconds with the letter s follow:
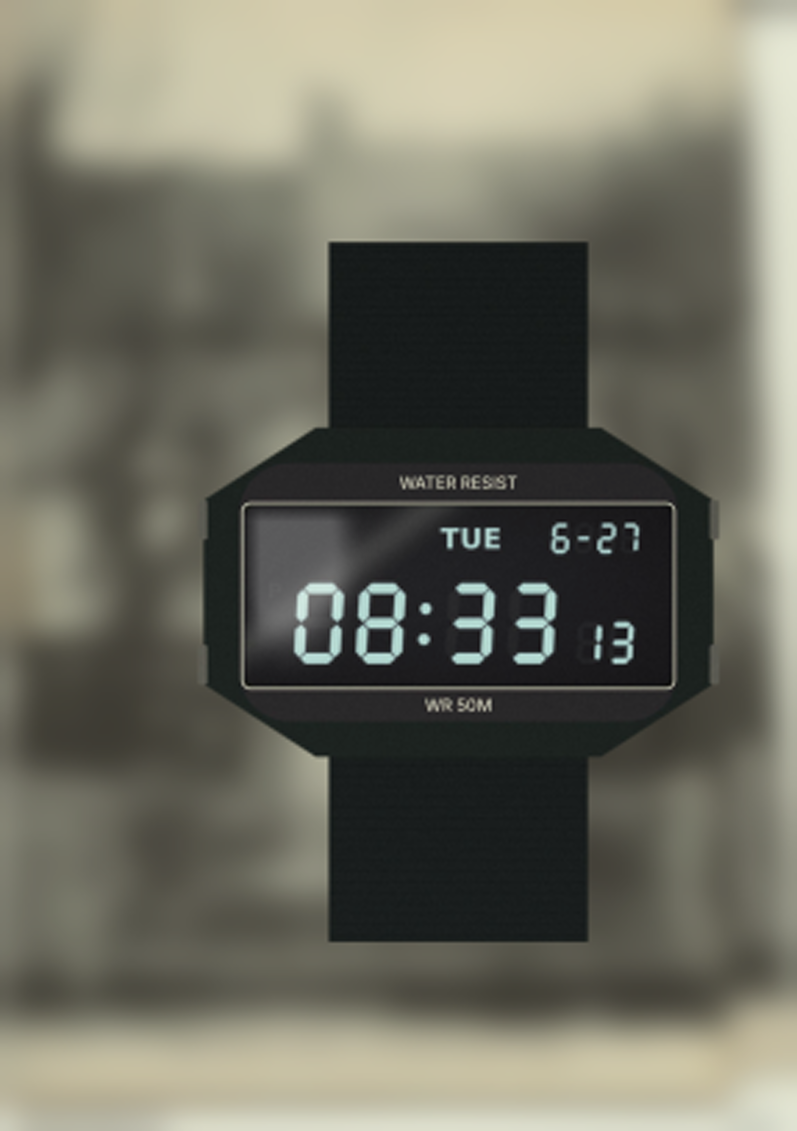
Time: 8h33m13s
